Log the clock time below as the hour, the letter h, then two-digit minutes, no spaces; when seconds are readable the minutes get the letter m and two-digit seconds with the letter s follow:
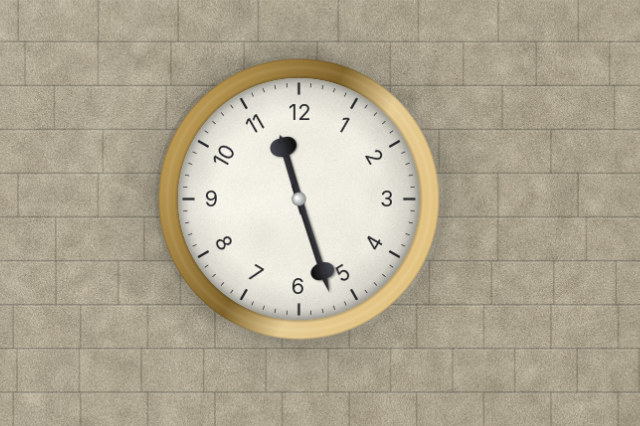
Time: 11h27
